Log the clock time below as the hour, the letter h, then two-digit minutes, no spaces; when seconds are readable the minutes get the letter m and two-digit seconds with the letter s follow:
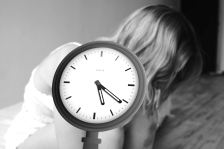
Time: 5h21
